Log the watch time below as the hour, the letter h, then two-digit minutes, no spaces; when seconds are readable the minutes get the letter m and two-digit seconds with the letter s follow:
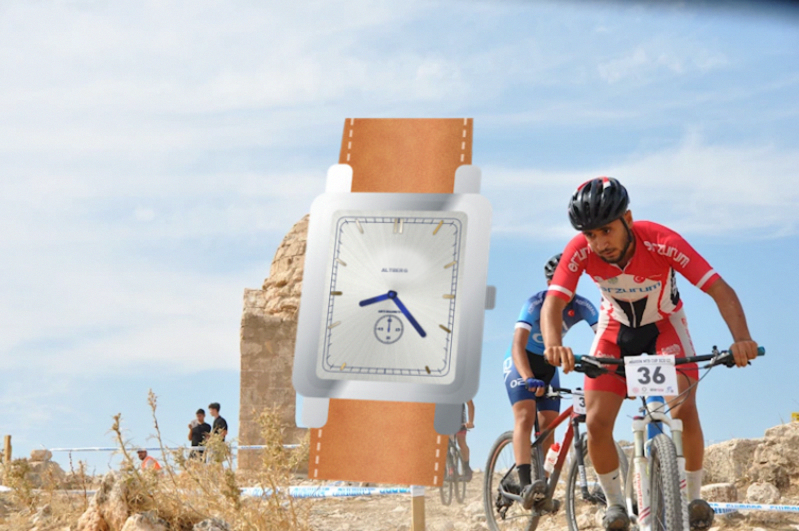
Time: 8h23
